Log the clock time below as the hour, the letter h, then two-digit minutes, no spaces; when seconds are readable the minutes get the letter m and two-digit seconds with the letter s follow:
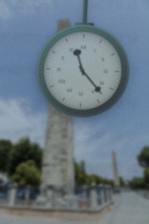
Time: 11h23
